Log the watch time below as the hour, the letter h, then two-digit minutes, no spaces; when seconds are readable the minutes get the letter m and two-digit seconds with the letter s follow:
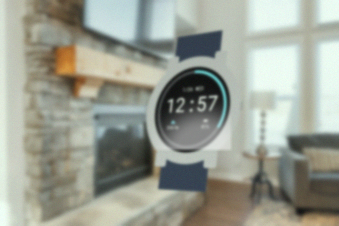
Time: 12h57
